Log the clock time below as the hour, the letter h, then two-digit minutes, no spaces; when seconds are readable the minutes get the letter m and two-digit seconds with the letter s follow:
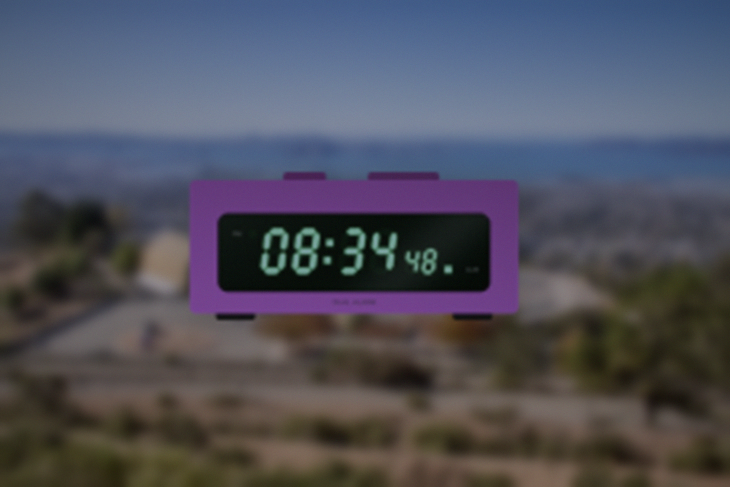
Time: 8h34m48s
